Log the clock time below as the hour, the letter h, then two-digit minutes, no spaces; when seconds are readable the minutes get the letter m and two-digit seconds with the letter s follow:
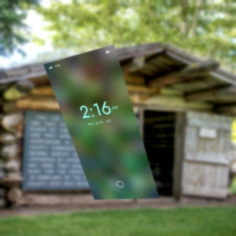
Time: 2h16
